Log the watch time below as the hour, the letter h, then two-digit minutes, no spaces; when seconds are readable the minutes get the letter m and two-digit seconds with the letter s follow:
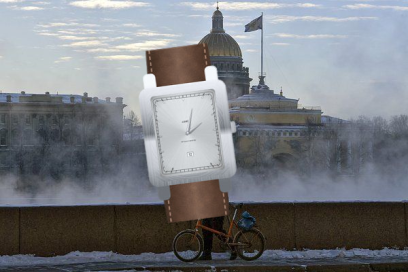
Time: 2h03
